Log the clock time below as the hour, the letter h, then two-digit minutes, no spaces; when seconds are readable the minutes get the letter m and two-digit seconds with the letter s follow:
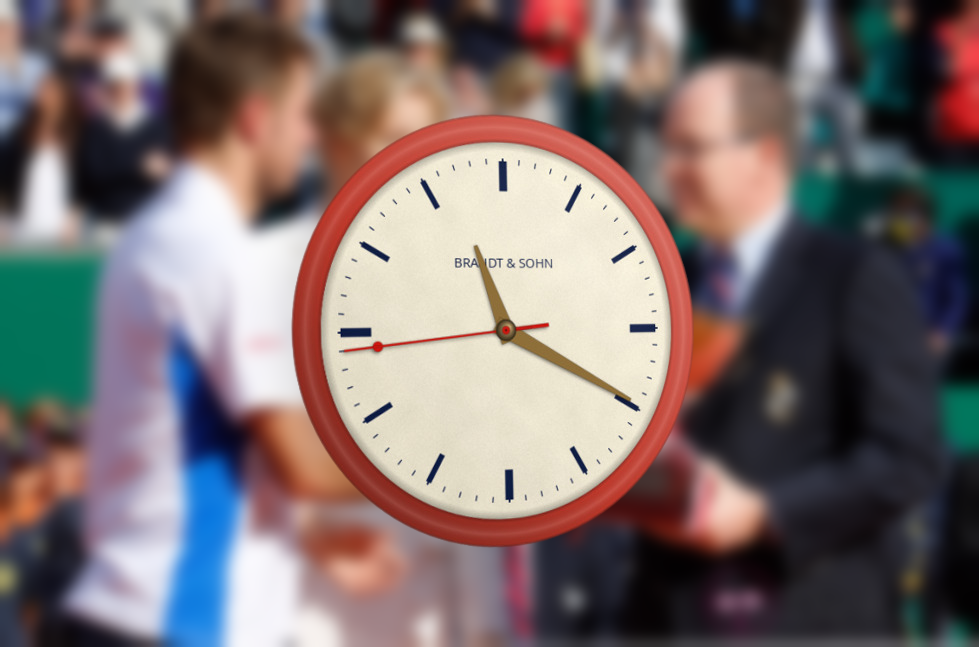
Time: 11h19m44s
